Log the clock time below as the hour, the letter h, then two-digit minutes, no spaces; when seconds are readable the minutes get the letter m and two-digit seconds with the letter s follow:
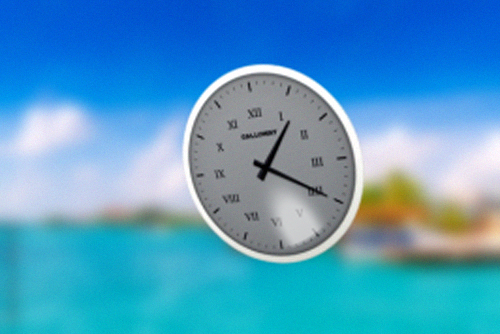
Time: 1h20
